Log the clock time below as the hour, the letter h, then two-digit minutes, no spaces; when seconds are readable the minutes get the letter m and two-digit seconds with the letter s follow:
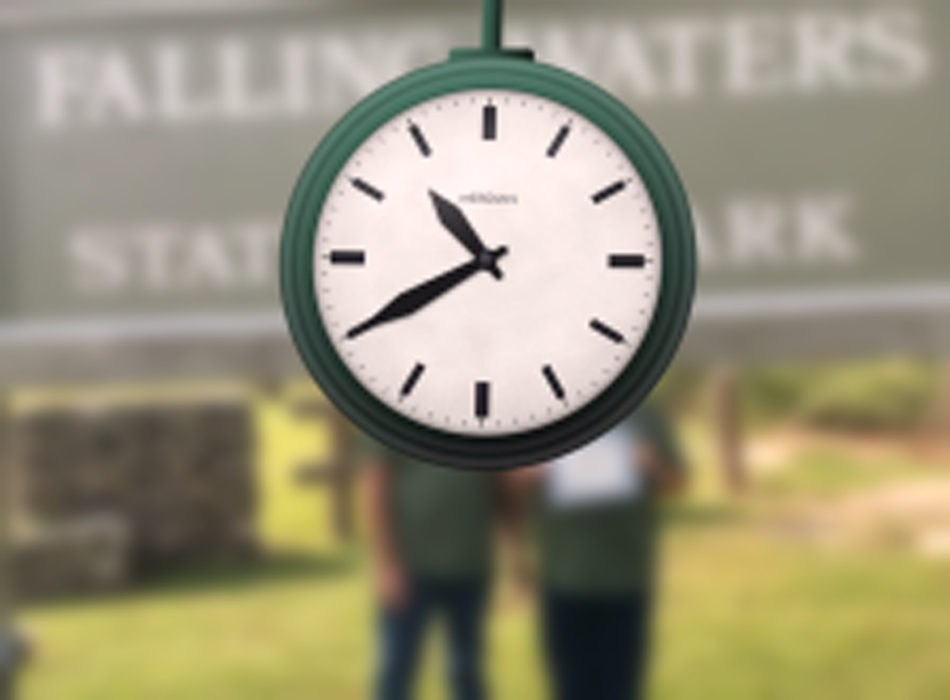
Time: 10h40
